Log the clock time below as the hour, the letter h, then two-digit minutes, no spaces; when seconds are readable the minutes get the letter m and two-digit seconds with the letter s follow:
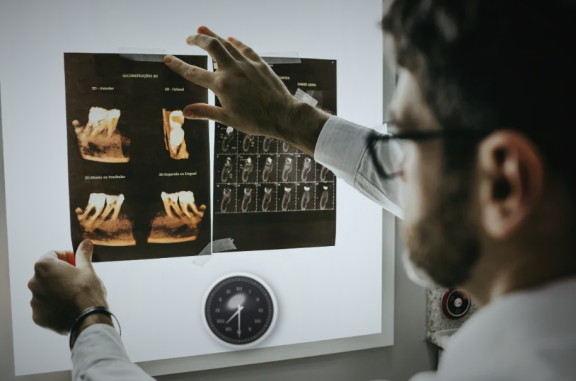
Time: 7h30
